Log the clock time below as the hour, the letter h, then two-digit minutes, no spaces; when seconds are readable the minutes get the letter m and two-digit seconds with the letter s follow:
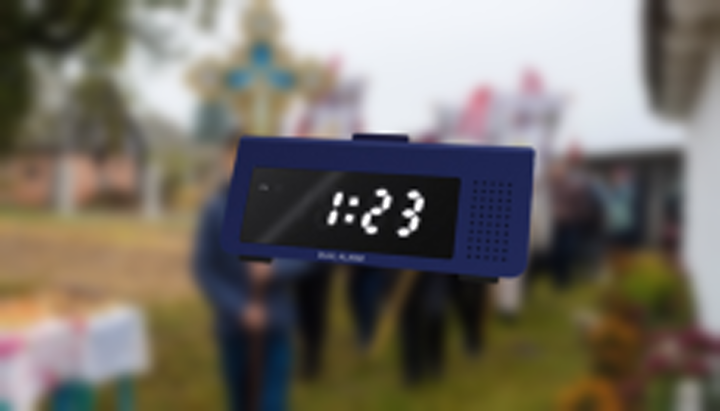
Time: 1h23
